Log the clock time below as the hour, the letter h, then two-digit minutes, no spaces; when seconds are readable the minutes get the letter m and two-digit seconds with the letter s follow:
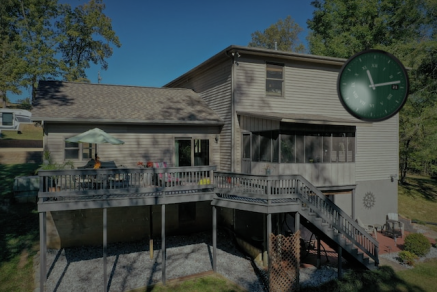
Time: 11h13
